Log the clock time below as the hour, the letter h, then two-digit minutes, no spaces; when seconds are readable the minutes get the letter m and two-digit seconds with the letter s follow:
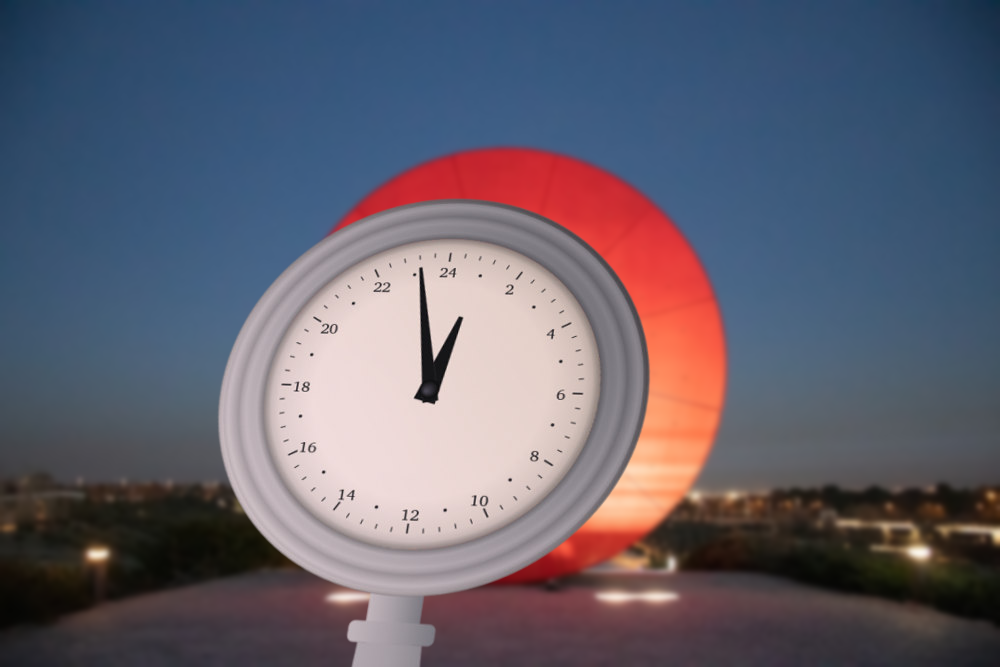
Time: 0h58
